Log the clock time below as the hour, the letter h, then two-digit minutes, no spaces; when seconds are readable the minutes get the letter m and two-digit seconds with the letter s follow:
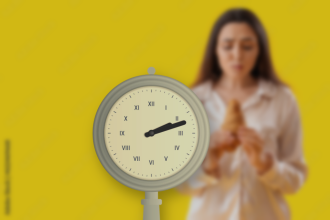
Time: 2h12
